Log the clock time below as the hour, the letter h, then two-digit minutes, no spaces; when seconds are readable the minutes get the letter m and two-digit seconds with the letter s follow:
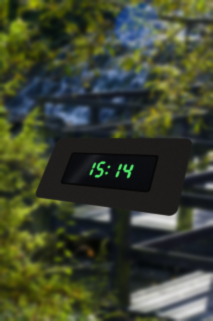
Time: 15h14
